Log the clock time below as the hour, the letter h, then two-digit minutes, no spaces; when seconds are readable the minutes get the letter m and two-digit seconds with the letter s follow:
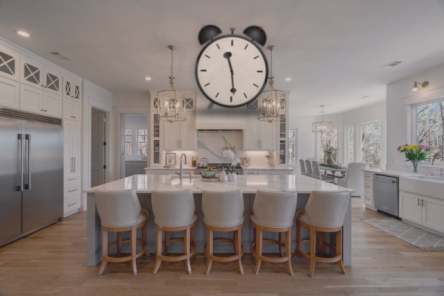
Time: 11h29
